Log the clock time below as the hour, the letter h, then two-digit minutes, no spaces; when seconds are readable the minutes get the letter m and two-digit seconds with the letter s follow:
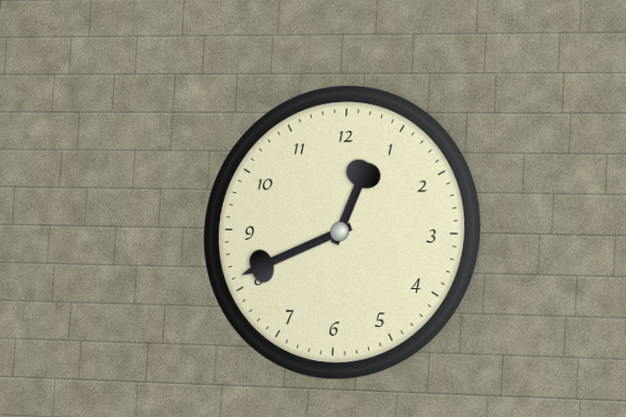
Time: 12h41
